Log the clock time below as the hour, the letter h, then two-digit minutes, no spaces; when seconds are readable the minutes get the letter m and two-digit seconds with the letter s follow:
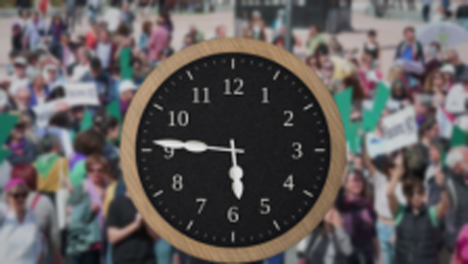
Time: 5h46
